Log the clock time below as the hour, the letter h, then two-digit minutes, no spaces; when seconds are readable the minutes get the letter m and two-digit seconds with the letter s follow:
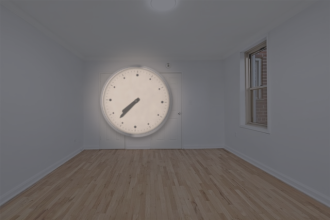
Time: 7h37
